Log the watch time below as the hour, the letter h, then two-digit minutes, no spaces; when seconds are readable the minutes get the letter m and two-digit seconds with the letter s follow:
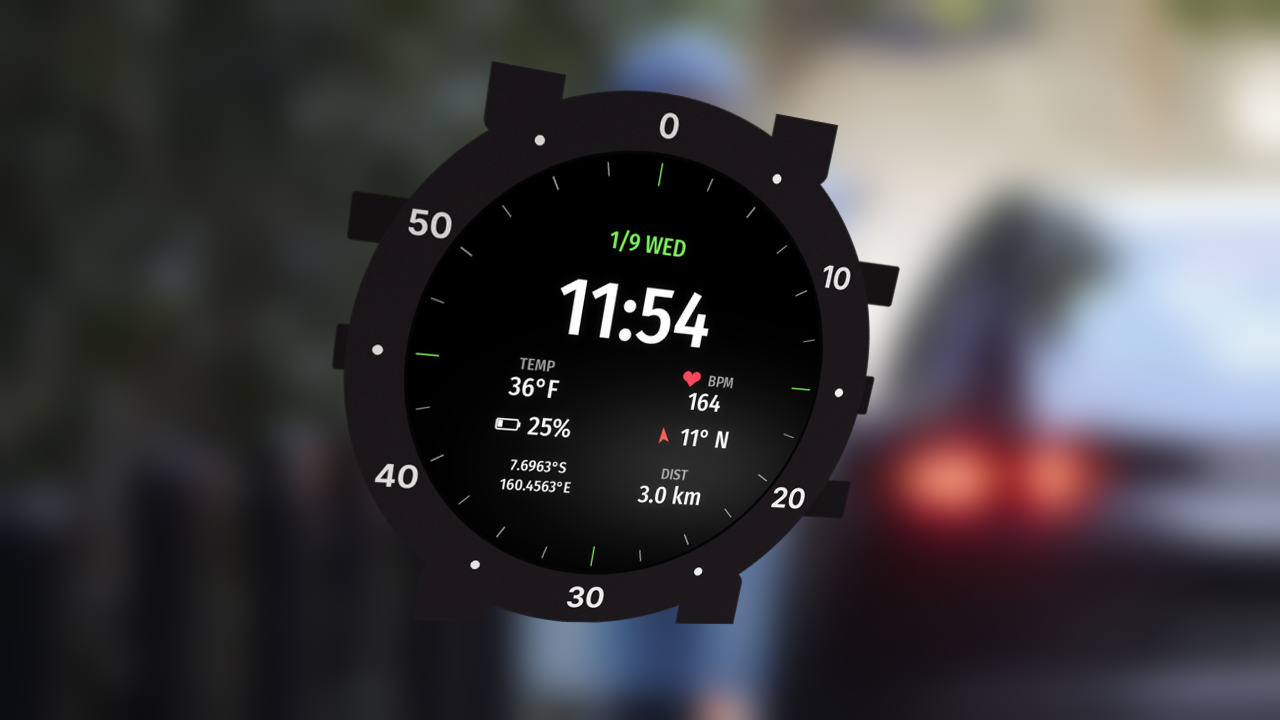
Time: 11h54
